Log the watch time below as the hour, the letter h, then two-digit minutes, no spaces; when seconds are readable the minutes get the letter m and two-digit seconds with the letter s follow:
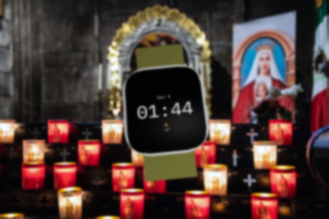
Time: 1h44
